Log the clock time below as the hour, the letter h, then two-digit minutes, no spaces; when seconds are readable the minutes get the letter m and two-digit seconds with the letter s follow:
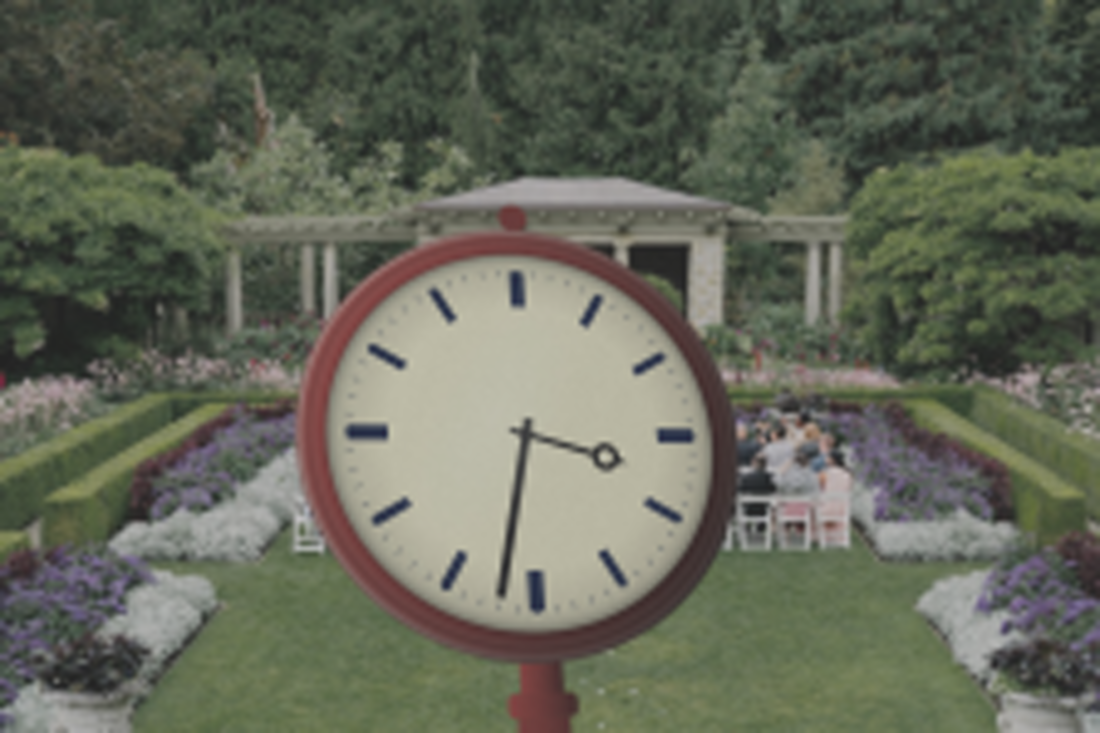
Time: 3h32
